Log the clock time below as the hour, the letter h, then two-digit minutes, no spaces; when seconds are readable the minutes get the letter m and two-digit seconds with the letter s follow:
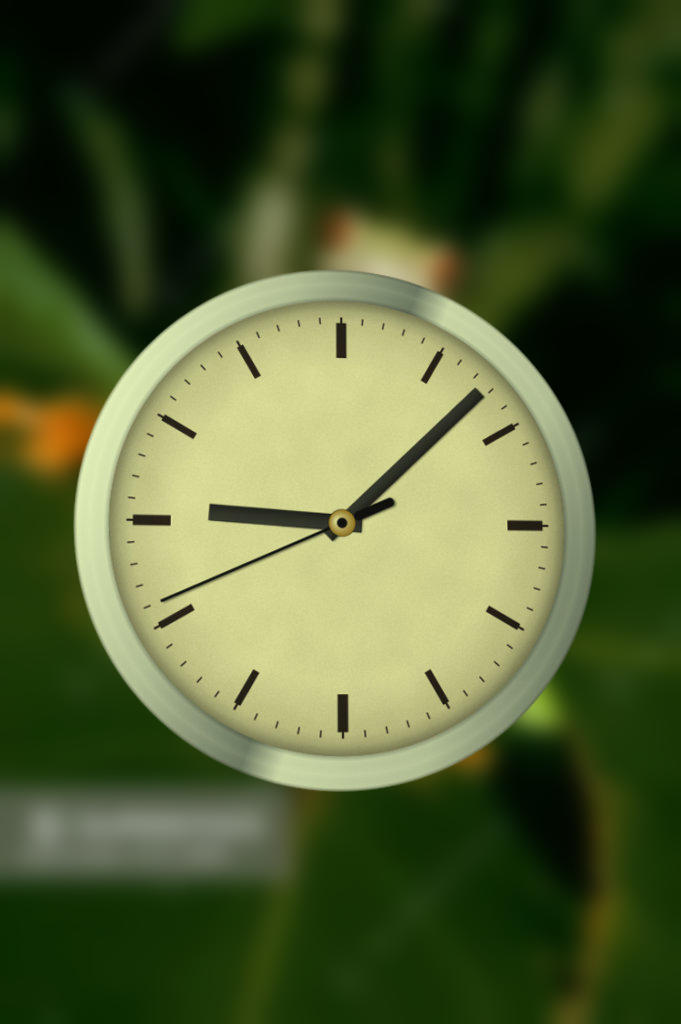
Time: 9h07m41s
